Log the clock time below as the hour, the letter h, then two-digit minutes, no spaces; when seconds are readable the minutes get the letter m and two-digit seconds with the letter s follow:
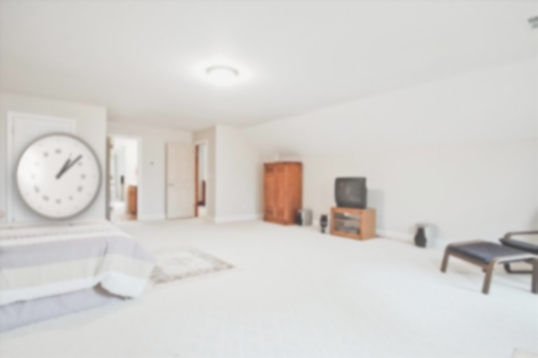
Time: 1h08
